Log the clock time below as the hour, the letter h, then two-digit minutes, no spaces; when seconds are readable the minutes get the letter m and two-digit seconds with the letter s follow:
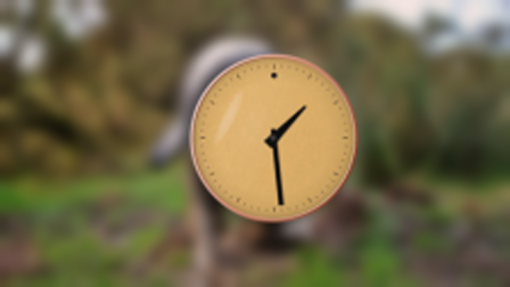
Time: 1h29
